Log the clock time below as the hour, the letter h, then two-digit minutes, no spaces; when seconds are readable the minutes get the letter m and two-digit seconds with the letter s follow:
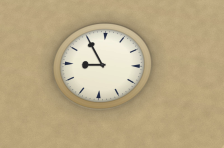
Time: 8h55
